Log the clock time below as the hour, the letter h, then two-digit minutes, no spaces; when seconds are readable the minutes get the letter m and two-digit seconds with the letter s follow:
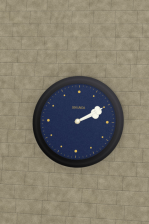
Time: 2h10
